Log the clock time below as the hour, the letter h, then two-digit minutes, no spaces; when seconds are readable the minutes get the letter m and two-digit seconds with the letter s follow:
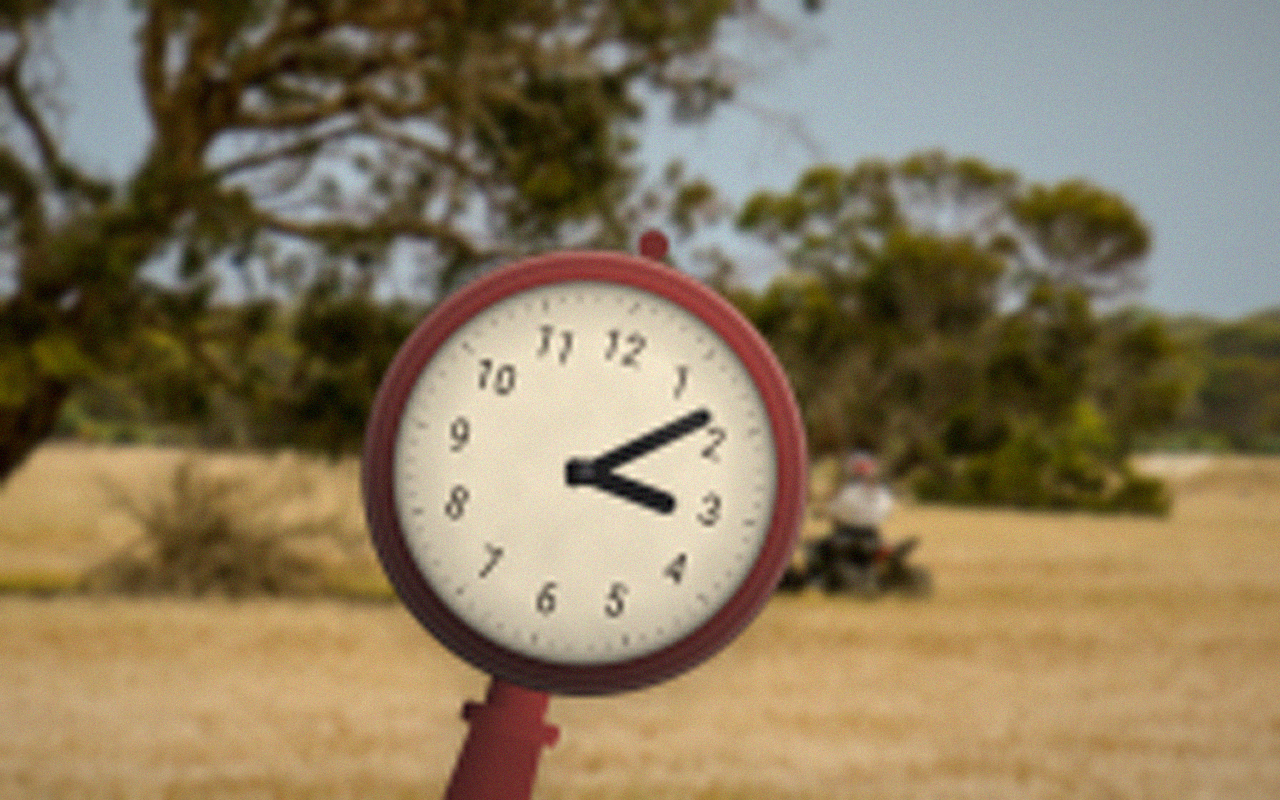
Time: 3h08
